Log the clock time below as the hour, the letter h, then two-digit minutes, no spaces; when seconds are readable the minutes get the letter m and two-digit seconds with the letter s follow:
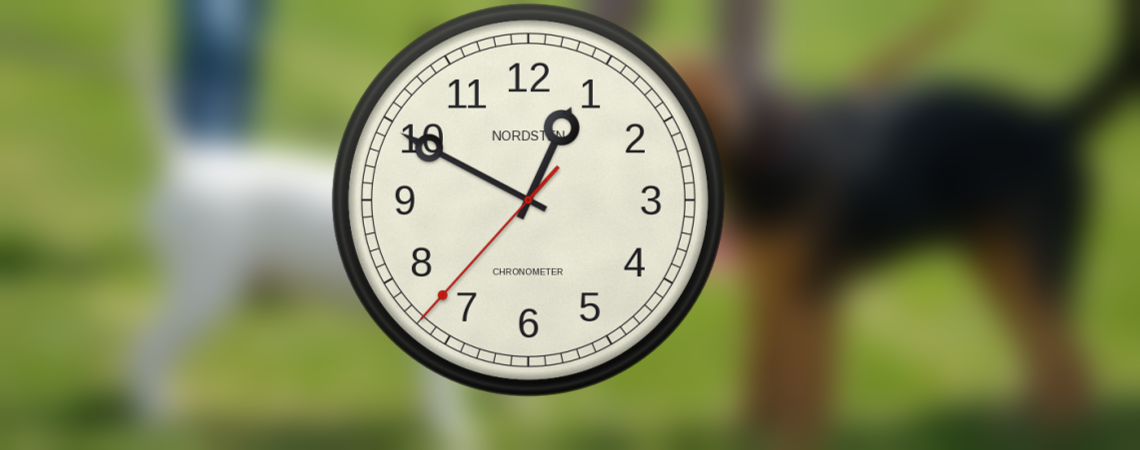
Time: 12h49m37s
